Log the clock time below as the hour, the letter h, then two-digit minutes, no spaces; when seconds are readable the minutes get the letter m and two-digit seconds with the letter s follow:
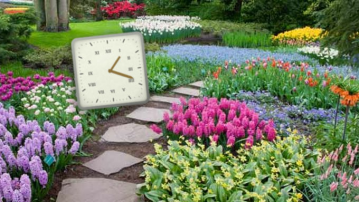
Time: 1h19
